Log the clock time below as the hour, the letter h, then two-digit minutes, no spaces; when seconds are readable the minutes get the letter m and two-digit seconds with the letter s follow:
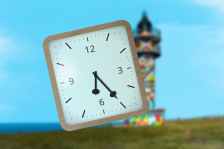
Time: 6h25
